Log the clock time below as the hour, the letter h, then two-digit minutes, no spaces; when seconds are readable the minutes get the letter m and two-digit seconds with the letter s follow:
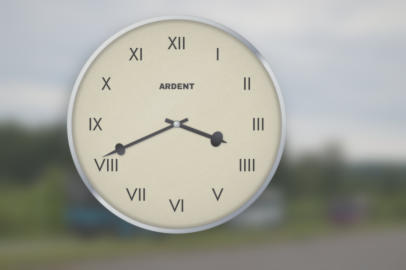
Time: 3h41
